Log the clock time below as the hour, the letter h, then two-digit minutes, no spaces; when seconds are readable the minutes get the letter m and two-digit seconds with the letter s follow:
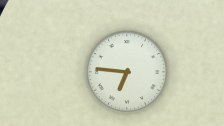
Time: 6h46
